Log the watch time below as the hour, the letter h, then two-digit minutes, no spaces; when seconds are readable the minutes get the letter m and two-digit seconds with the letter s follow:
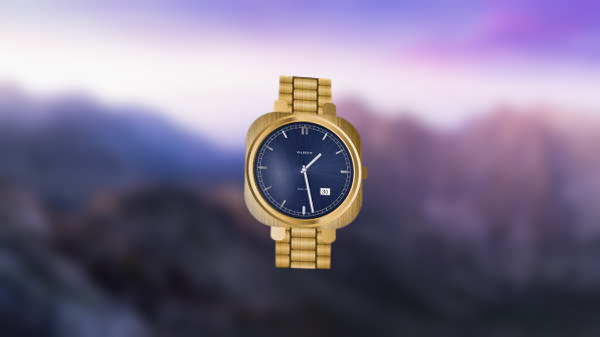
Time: 1h28
